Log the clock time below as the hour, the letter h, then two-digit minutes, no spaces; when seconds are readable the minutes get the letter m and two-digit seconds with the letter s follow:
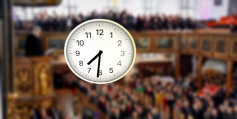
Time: 7h31
